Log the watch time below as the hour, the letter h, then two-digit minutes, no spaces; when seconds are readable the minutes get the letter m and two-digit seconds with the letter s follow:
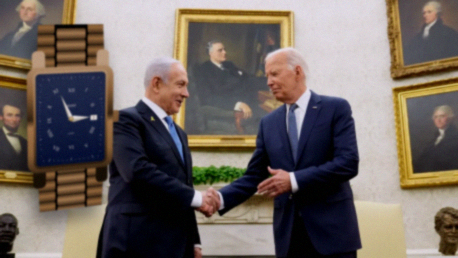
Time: 2h56
